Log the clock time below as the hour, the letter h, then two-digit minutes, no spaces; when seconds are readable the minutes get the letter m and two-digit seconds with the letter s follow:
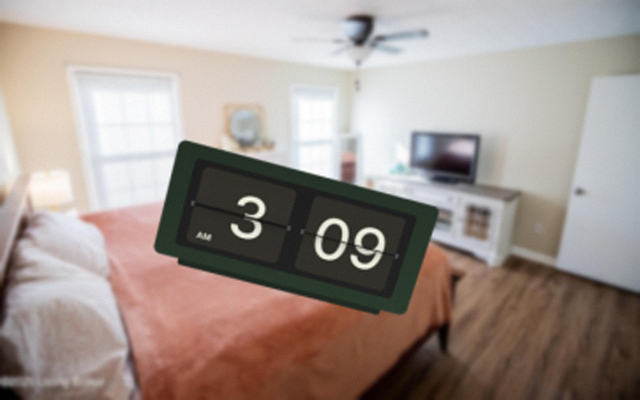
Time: 3h09
